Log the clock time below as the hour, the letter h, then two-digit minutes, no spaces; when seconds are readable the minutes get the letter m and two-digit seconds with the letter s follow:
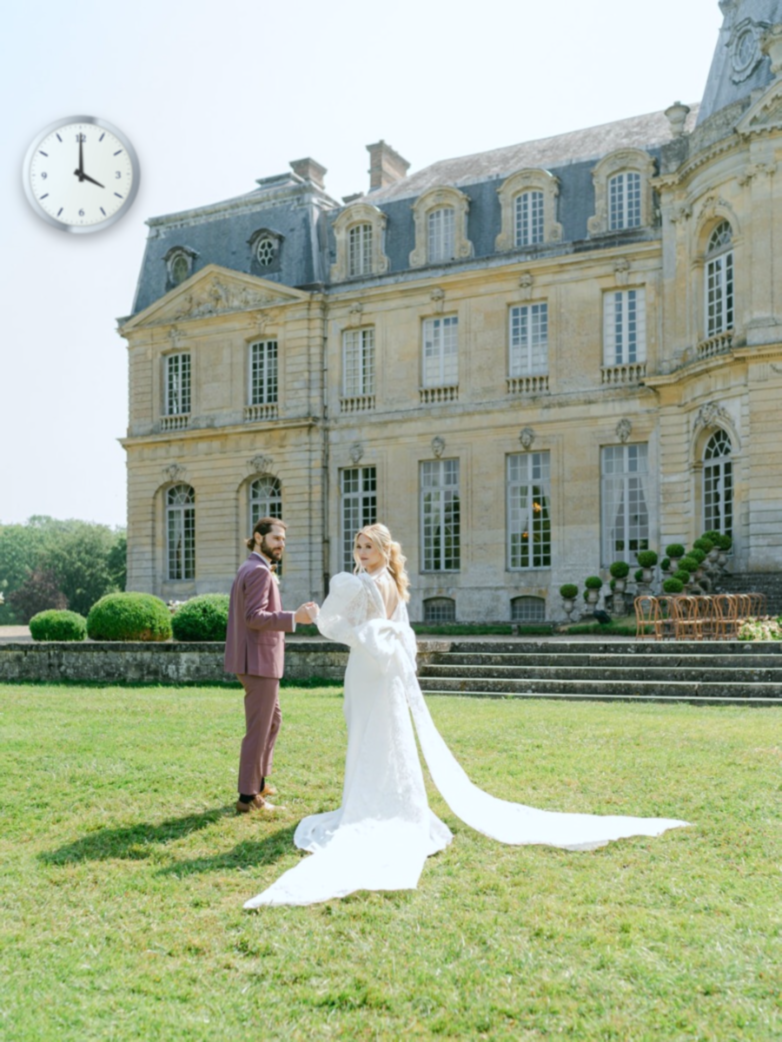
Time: 4h00
